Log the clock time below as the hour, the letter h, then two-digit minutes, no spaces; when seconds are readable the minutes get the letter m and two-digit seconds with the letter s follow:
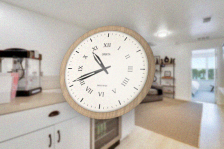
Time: 10h41
